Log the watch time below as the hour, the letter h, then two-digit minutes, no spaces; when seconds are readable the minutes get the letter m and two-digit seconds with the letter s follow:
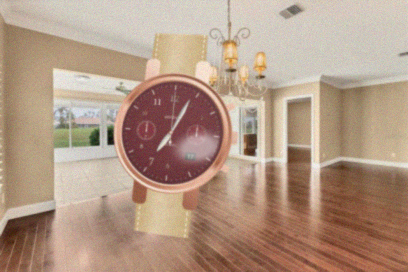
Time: 7h04
